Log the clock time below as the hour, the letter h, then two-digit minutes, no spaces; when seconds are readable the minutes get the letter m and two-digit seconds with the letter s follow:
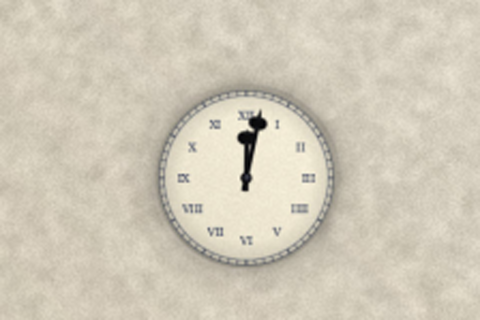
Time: 12h02
